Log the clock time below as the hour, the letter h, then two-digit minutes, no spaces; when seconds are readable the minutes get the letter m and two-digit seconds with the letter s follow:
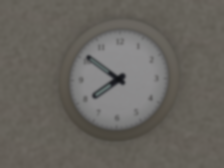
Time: 7h51
